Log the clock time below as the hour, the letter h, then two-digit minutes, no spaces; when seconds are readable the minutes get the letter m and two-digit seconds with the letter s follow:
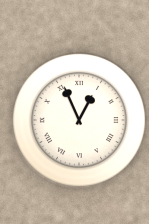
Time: 12h56
